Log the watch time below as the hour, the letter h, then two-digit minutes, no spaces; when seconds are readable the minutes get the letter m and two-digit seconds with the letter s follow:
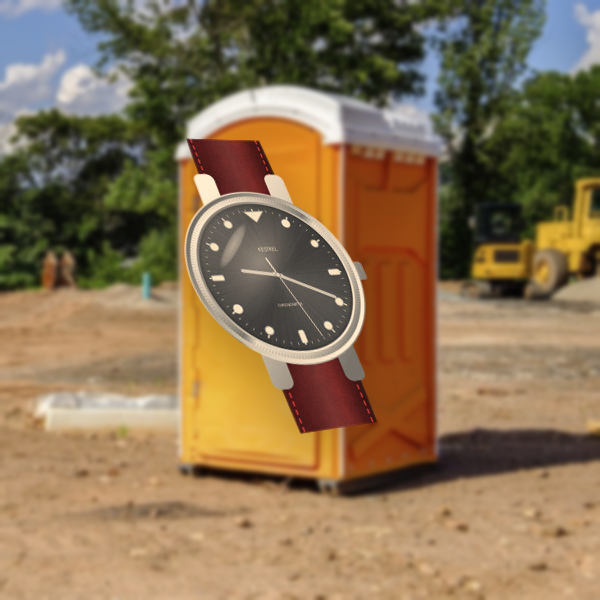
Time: 9h19m27s
